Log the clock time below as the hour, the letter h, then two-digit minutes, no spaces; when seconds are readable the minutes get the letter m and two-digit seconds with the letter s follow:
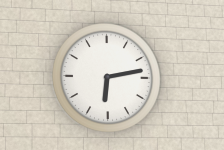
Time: 6h13
